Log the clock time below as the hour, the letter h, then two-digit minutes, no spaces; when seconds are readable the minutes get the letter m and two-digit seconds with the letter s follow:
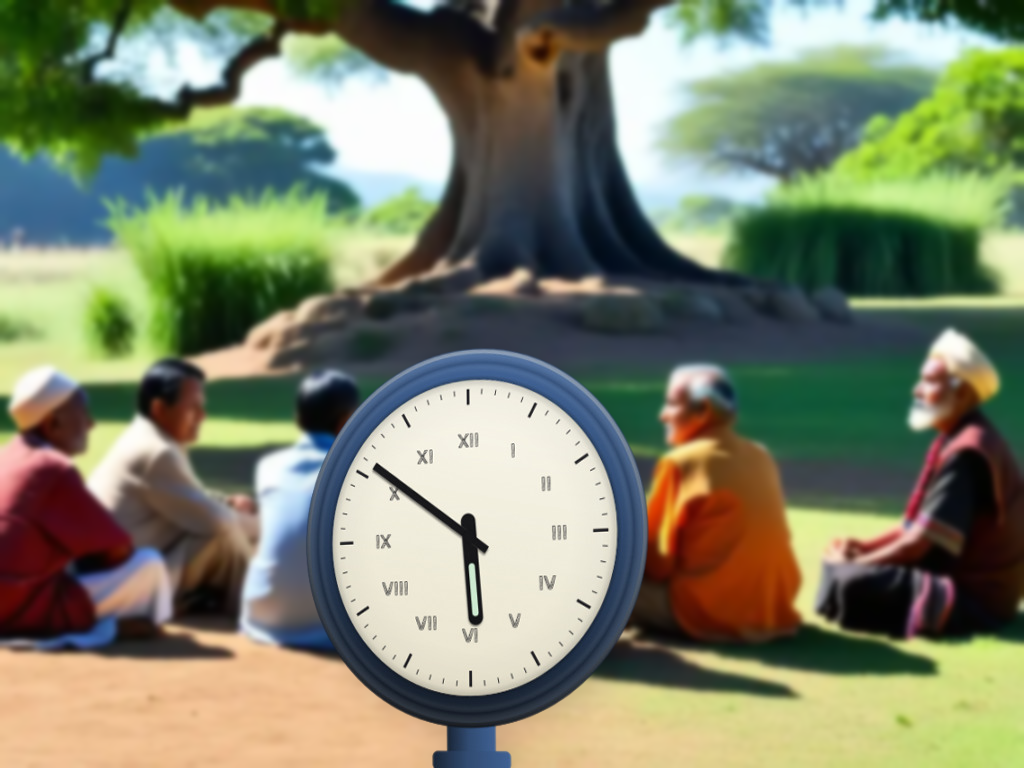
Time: 5h51
